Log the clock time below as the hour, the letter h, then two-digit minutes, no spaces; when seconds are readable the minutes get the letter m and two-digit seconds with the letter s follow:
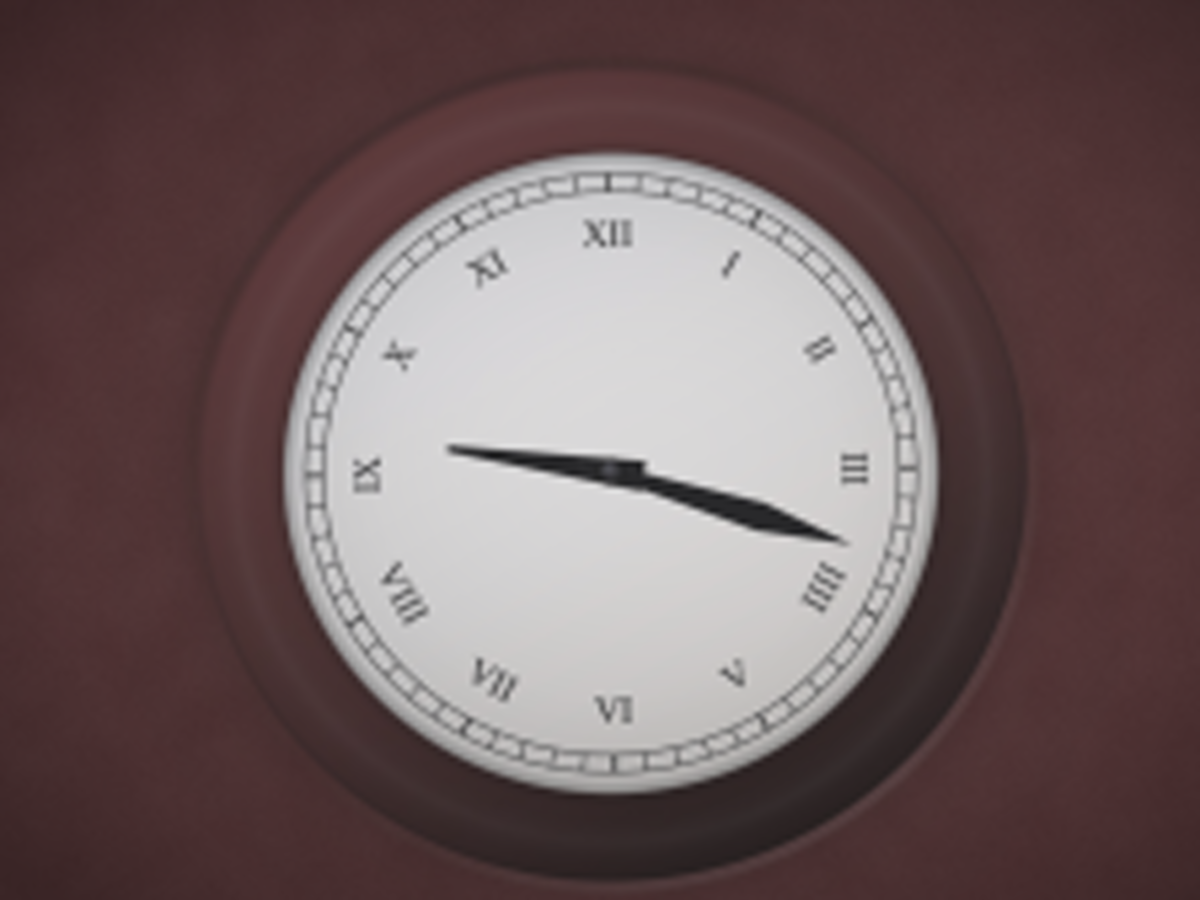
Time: 9h18
